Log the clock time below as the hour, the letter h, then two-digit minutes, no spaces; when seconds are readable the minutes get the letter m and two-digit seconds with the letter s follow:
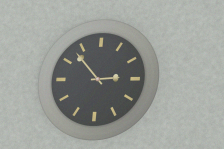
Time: 2h53
